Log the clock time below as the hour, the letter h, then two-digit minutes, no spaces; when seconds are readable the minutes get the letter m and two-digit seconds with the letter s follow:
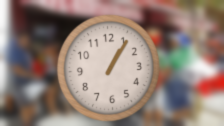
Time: 1h06
